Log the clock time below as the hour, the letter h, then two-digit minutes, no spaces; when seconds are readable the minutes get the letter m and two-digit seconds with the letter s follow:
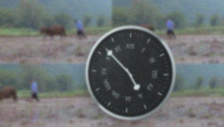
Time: 4h52
